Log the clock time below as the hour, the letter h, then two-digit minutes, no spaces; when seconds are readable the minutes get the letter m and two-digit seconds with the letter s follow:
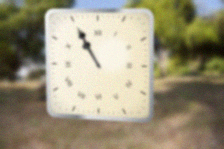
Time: 10h55
